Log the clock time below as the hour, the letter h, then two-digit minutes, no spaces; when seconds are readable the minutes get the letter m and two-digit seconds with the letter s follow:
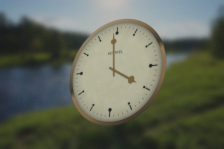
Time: 3h59
